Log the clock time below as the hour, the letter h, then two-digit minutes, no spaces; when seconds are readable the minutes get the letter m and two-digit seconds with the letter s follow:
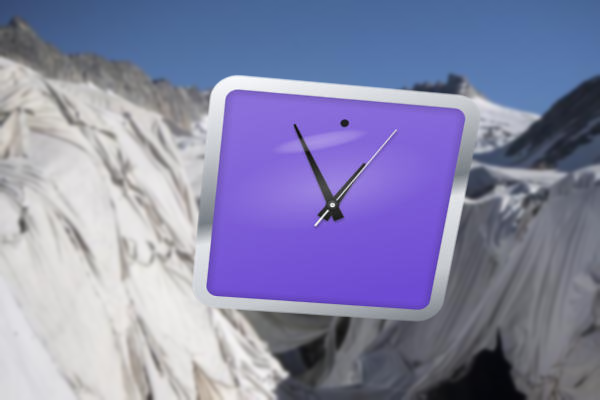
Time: 12h55m05s
